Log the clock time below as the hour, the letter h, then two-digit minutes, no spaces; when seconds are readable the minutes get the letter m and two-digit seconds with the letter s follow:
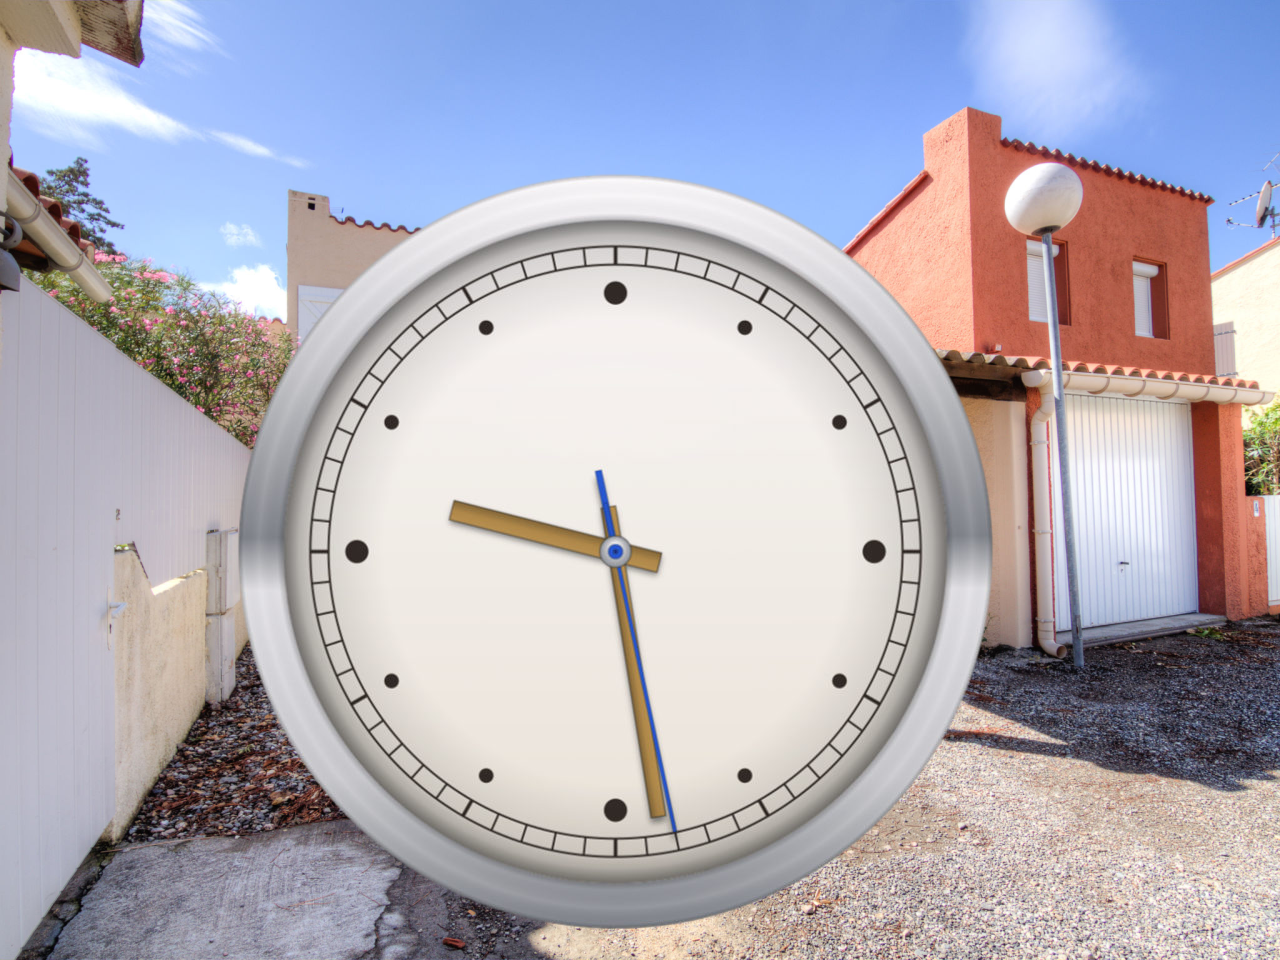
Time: 9h28m28s
